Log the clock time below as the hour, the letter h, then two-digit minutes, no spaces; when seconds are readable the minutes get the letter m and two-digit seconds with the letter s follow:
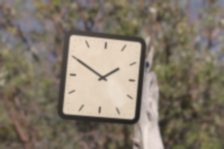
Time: 1h50
